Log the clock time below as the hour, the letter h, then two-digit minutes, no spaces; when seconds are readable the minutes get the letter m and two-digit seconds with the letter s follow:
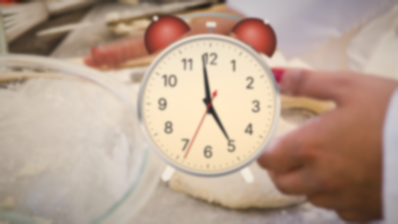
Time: 4h58m34s
